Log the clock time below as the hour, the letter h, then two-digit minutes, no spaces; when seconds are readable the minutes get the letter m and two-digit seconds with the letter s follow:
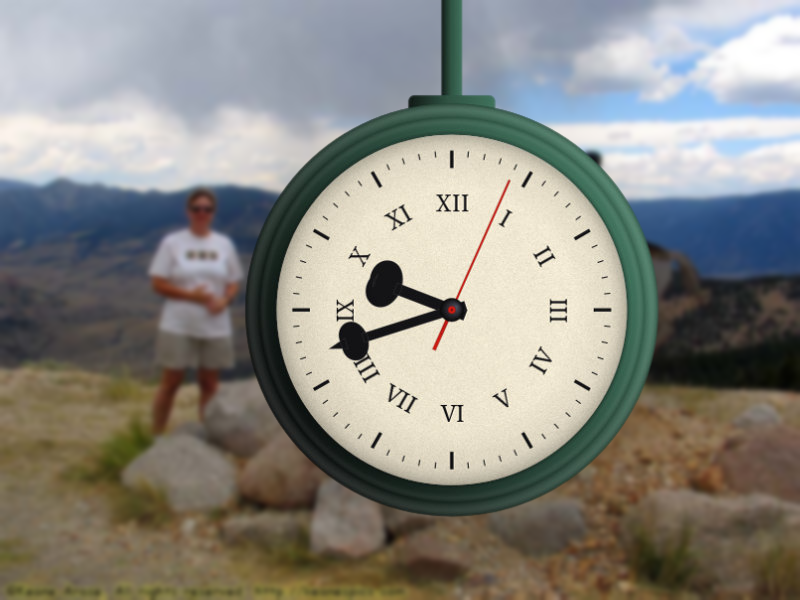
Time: 9h42m04s
